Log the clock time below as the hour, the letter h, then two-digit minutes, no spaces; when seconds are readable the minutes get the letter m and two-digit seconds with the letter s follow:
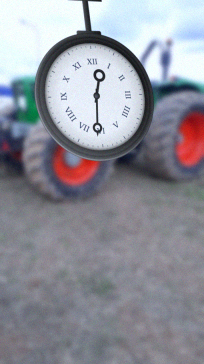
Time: 12h31
